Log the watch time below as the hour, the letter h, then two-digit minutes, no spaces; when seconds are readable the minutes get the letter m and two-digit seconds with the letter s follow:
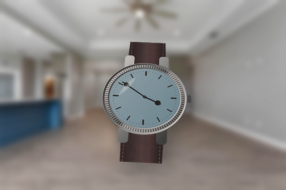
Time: 3h51
